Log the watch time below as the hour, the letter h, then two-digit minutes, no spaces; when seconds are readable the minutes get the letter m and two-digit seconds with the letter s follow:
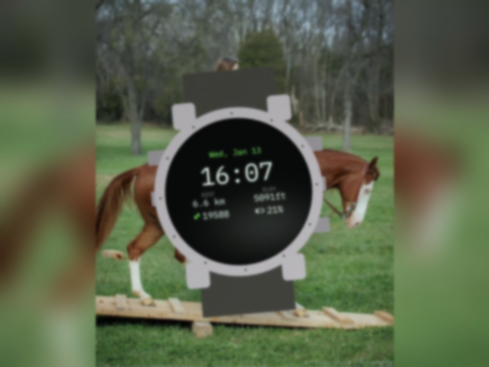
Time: 16h07
